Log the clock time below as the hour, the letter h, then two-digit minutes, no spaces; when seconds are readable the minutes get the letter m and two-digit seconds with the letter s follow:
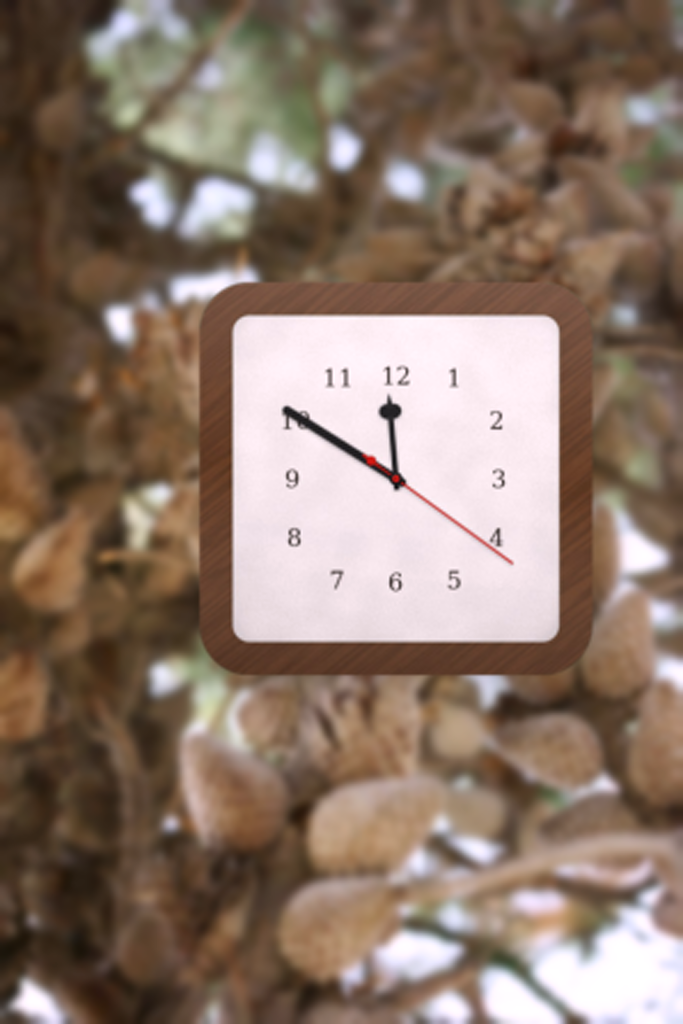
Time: 11h50m21s
